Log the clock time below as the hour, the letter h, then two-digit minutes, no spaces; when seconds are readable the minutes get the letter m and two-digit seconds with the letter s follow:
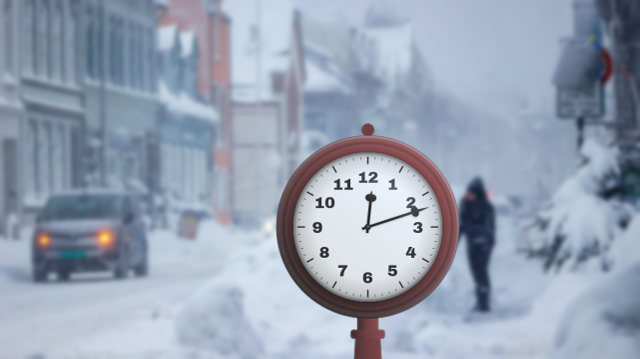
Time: 12h12
